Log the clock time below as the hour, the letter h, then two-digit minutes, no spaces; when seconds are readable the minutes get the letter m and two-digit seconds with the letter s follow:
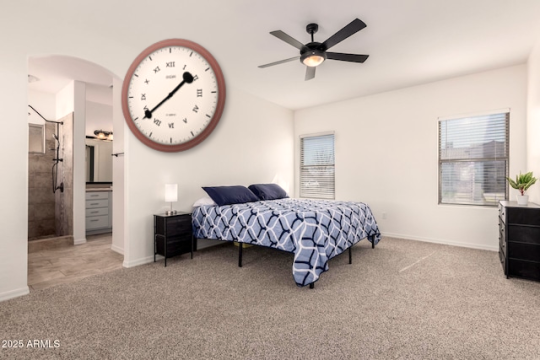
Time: 1h39
